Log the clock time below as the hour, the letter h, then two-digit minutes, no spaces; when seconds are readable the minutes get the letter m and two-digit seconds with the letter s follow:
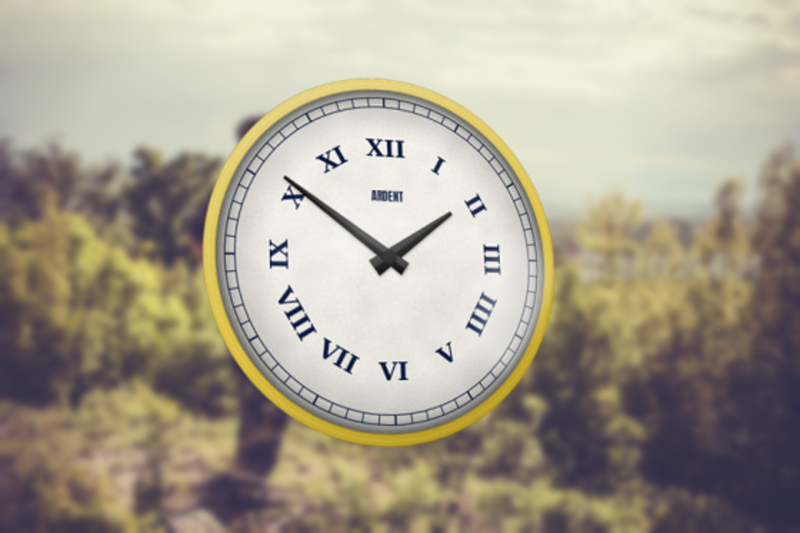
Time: 1h51
